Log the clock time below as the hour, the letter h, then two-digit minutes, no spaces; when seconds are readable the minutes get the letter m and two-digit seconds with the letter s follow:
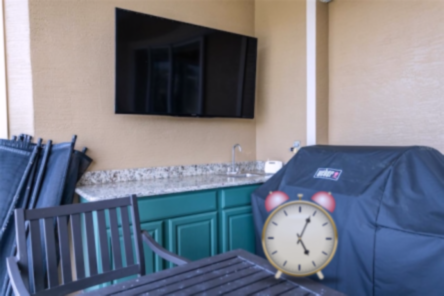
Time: 5h04
